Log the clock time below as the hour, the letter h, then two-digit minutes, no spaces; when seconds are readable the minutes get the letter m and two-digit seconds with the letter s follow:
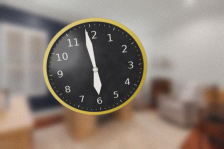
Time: 5h59
